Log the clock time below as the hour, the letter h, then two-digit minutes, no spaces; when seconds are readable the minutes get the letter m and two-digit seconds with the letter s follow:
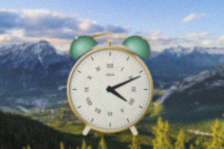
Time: 4h11
